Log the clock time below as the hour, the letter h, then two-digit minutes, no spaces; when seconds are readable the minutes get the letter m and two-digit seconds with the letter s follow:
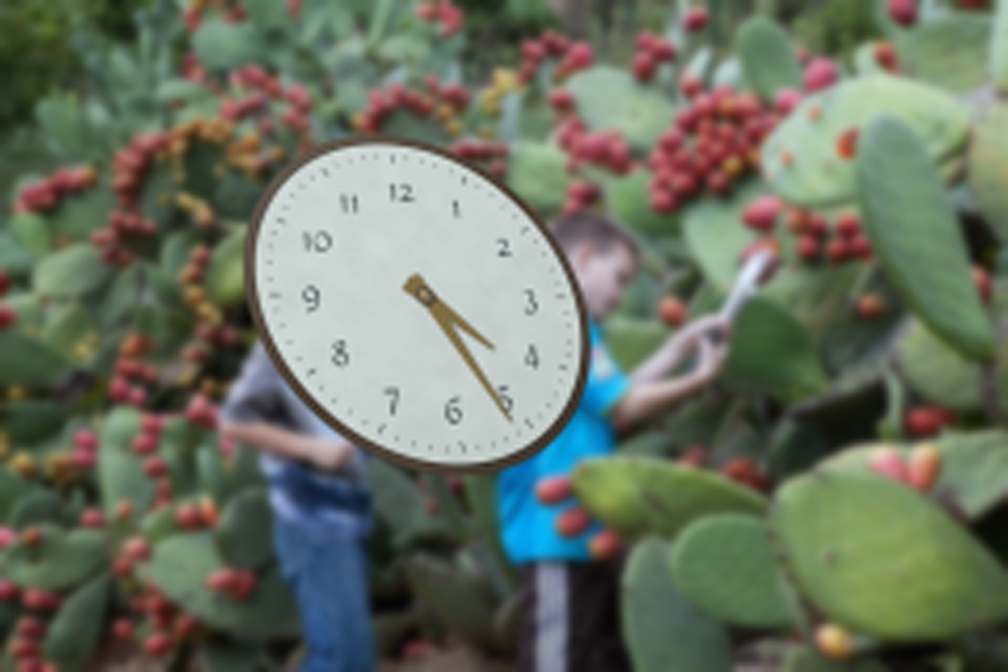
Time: 4h26
